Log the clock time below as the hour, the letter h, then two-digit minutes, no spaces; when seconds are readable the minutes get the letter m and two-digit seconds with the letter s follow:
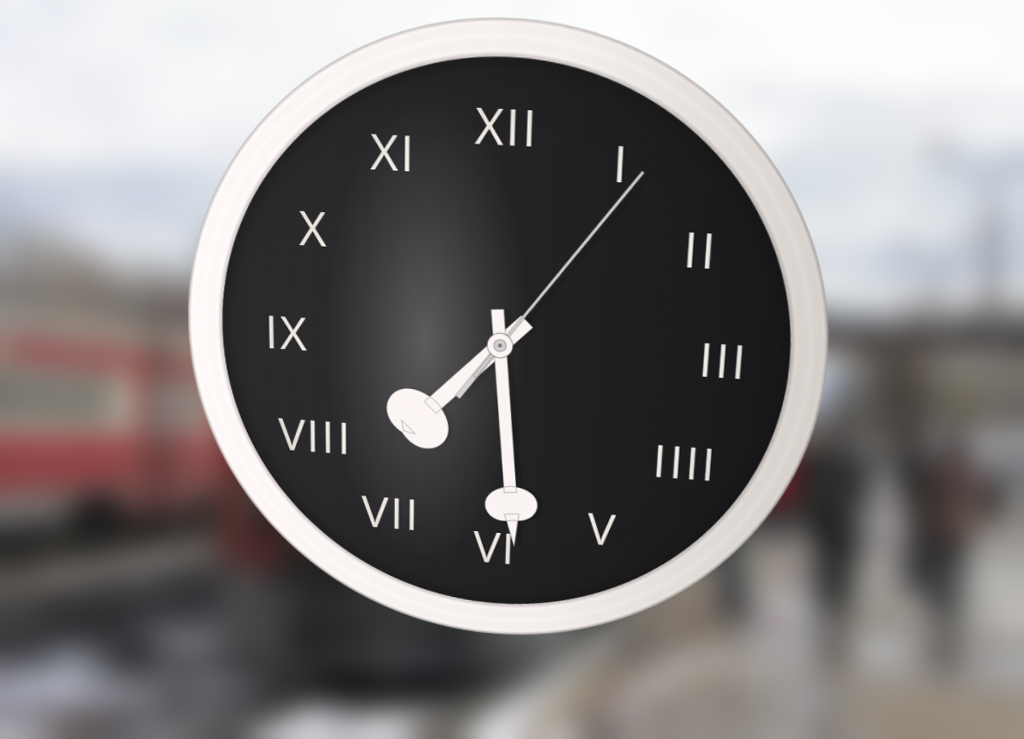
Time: 7h29m06s
